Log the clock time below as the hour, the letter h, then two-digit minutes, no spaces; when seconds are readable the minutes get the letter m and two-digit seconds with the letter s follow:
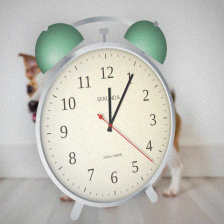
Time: 12h05m22s
